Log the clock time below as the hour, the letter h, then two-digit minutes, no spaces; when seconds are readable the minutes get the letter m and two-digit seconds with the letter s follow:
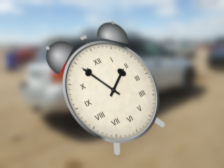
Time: 1h55
